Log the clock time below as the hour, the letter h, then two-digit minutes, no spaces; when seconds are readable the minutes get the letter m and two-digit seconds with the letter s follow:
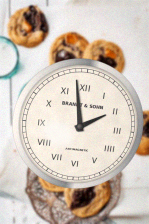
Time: 1h58
